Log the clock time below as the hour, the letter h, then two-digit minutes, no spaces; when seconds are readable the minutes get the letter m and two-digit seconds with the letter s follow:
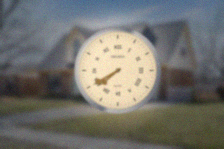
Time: 7h40
